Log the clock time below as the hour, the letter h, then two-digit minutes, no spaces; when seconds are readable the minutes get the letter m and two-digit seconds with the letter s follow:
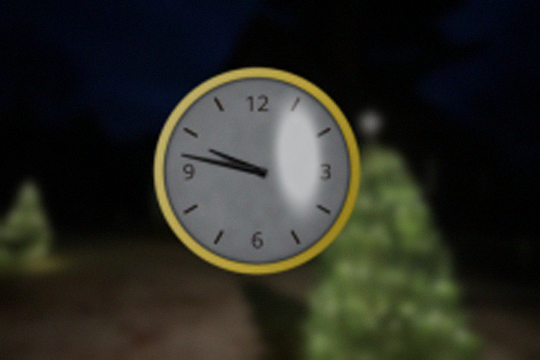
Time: 9h47
